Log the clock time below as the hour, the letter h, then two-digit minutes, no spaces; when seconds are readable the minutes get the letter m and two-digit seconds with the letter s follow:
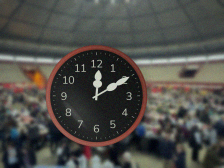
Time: 12h10
